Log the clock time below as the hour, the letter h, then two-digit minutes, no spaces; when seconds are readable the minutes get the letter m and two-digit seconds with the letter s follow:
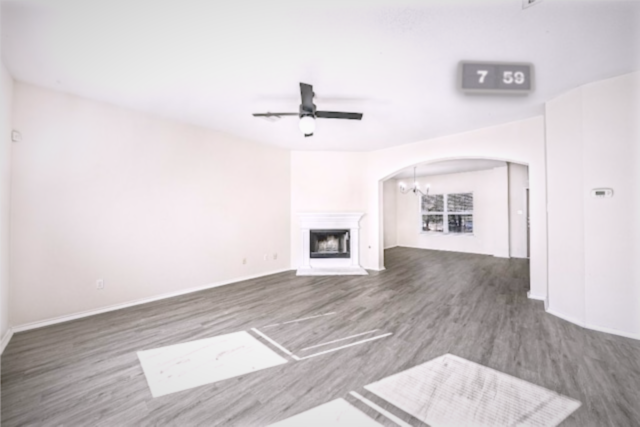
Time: 7h59
